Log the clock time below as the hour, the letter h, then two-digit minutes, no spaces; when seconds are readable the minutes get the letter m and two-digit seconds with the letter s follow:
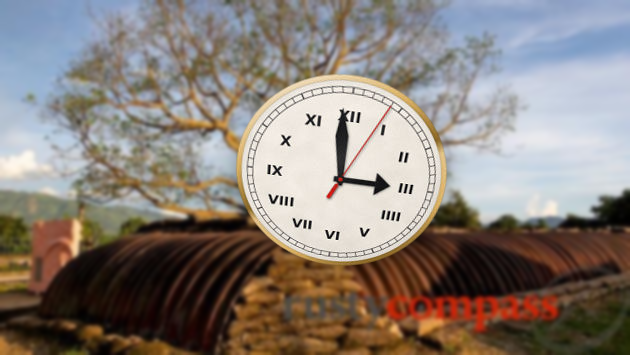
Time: 2h59m04s
